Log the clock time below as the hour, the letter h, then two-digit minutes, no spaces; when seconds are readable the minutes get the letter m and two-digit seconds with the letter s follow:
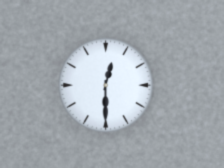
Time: 12h30
